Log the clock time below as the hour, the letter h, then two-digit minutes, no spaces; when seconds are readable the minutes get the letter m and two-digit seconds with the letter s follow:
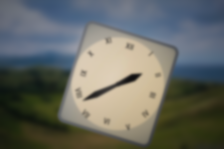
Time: 1h38
